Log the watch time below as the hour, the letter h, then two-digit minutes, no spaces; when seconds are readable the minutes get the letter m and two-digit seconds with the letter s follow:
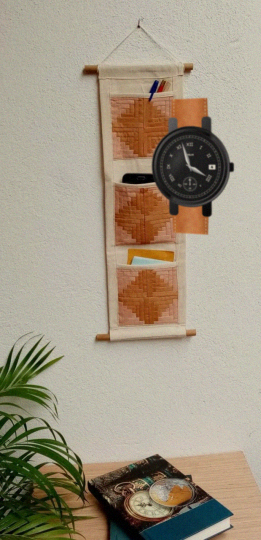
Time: 3h57
